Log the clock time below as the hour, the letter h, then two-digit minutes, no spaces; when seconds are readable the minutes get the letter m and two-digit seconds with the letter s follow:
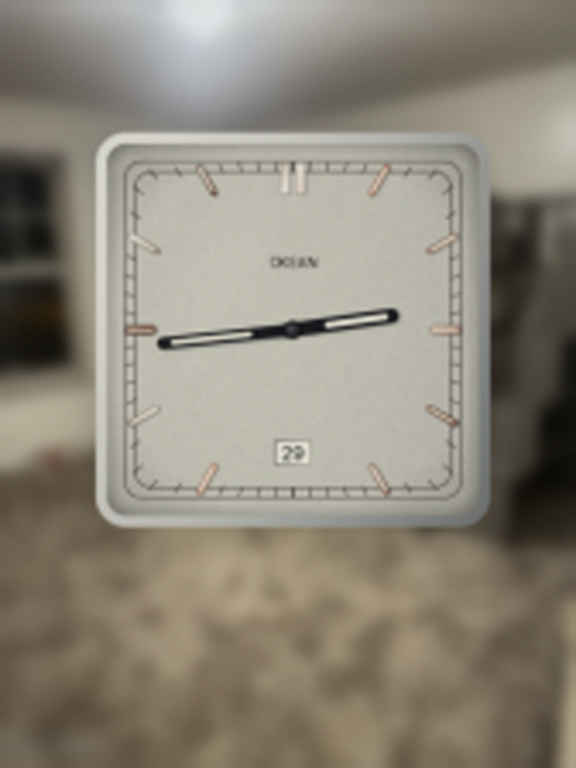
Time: 2h44
